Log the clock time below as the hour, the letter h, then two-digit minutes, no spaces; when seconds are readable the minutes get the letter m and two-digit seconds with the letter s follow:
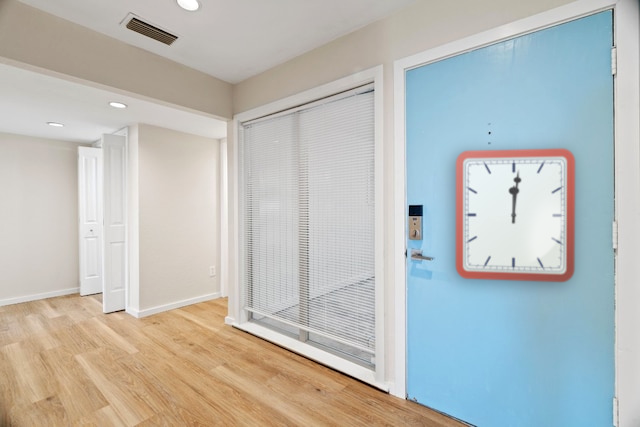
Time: 12h01
